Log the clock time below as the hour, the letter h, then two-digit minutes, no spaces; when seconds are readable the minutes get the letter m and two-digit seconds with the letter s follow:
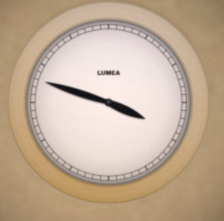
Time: 3h48
